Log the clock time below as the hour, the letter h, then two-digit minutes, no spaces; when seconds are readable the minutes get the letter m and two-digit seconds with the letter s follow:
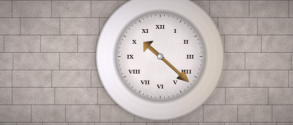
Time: 10h22
